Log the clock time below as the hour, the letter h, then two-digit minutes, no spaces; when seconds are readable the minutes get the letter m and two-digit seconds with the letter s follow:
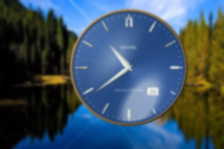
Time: 10h39
